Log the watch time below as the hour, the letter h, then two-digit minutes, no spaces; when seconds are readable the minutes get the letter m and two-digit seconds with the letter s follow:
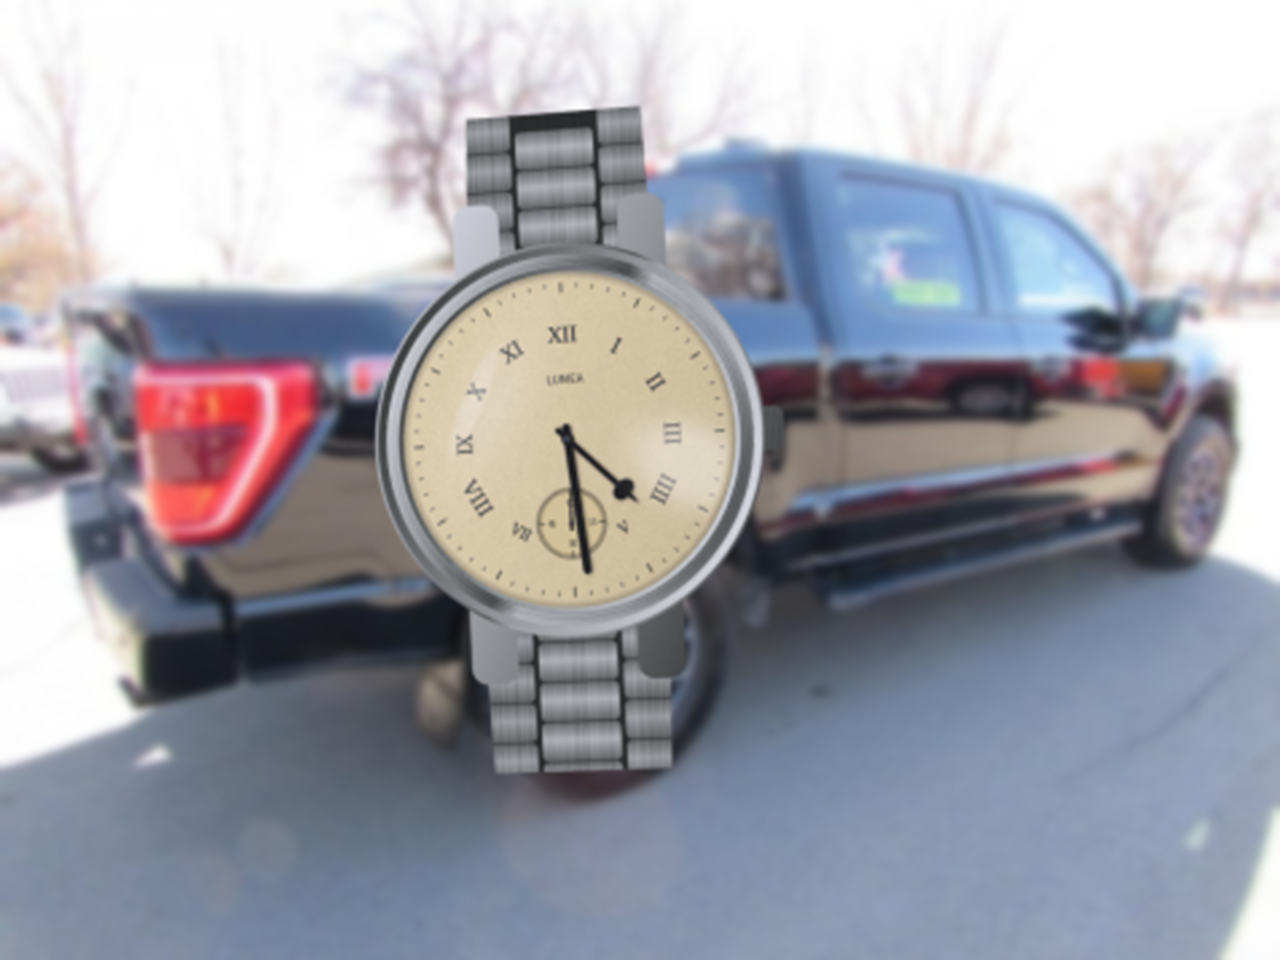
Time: 4h29
